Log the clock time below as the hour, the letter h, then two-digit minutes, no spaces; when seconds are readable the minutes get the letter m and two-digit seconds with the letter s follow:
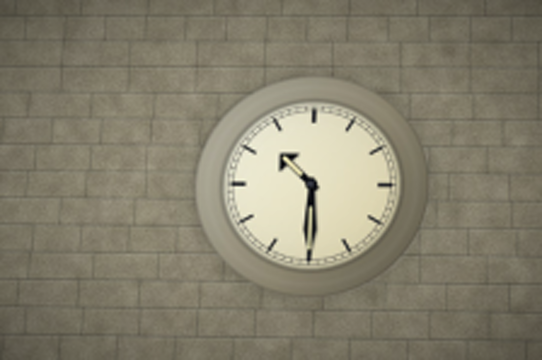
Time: 10h30
